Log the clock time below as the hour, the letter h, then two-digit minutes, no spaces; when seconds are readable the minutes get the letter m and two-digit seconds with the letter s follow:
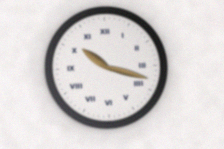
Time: 10h18
